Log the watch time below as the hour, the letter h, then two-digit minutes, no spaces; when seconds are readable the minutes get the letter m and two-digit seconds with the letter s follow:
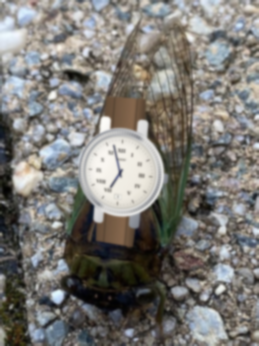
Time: 6h57
